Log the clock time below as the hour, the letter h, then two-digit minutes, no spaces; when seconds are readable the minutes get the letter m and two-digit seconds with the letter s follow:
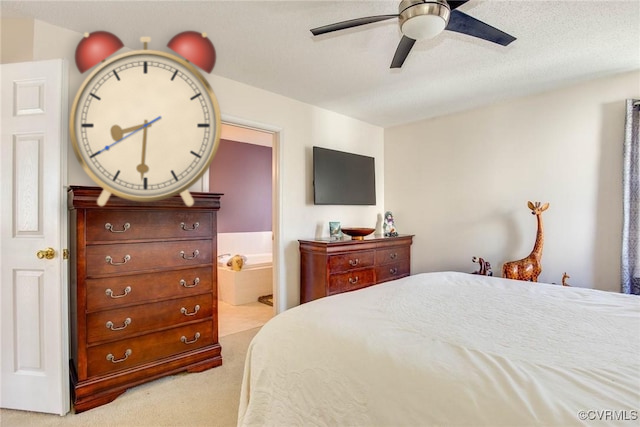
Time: 8h30m40s
